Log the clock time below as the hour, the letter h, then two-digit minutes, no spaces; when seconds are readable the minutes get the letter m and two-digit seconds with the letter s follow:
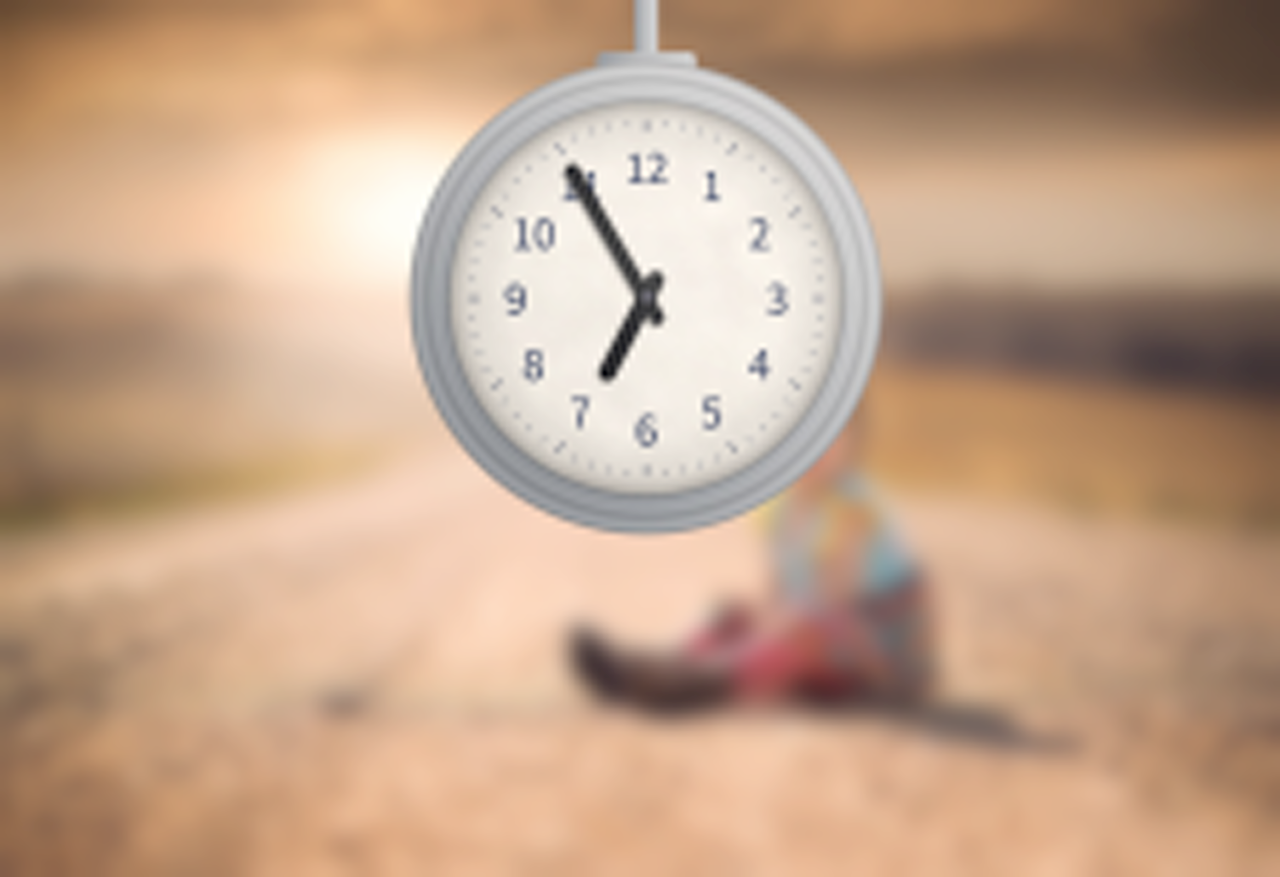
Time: 6h55
